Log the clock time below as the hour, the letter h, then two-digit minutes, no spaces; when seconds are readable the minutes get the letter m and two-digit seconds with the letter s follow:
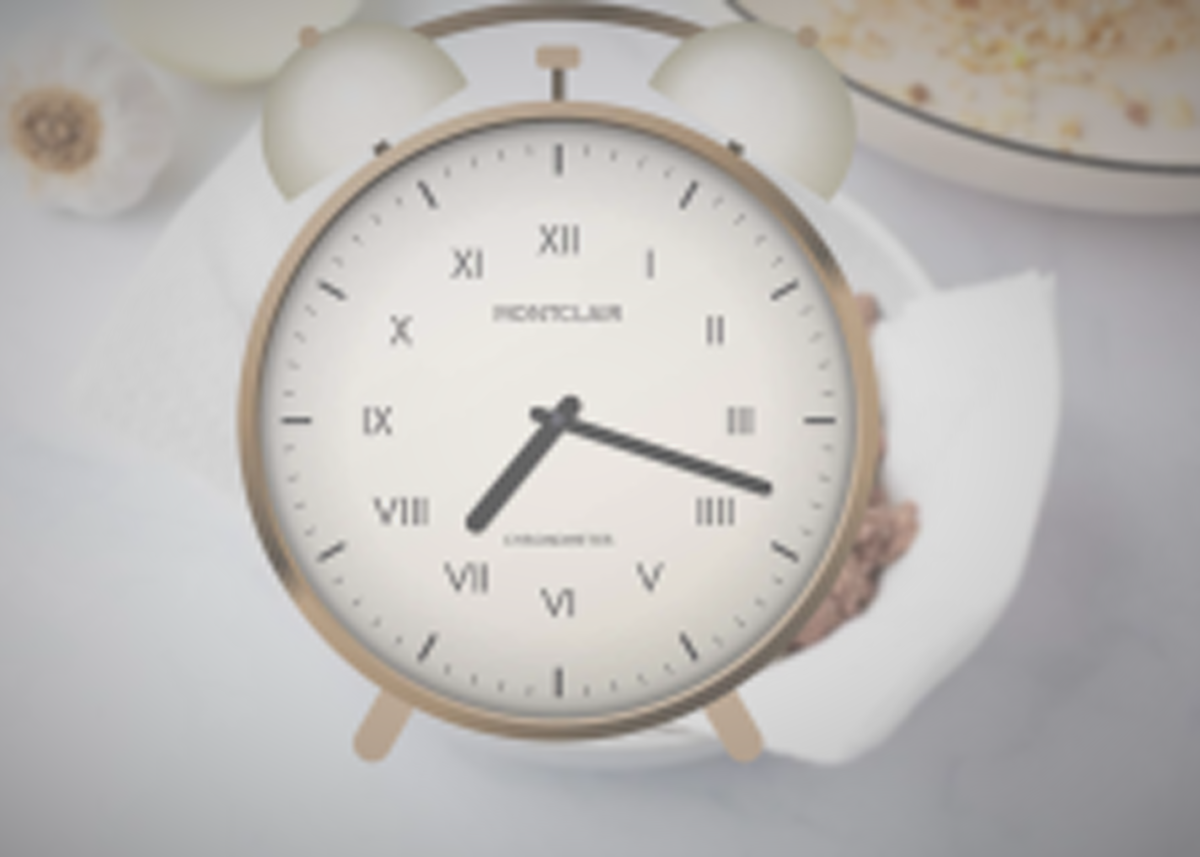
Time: 7h18
